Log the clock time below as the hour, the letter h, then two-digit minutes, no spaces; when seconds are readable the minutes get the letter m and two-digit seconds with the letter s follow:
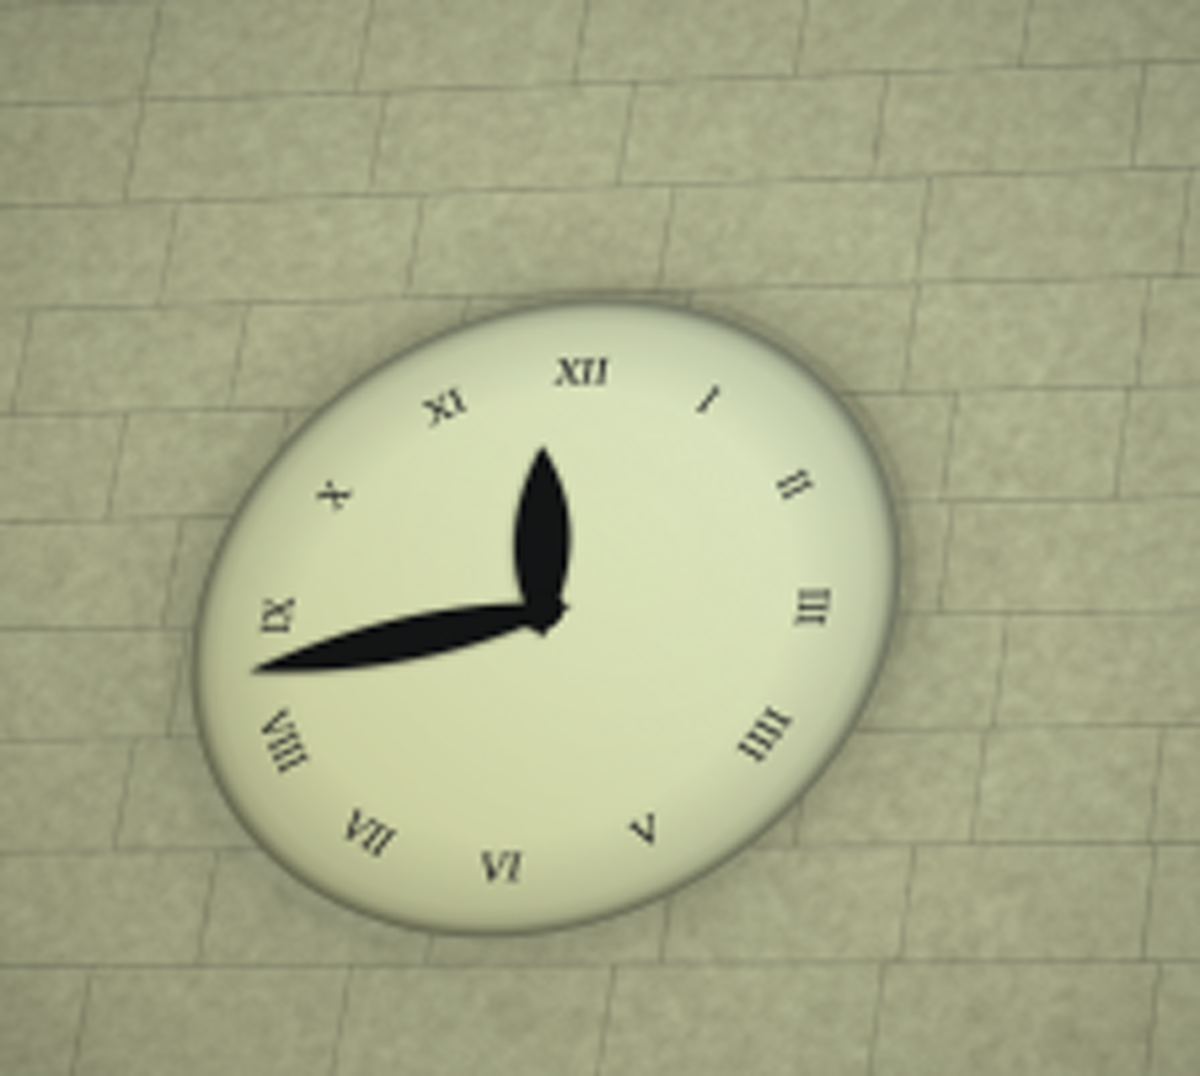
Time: 11h43
